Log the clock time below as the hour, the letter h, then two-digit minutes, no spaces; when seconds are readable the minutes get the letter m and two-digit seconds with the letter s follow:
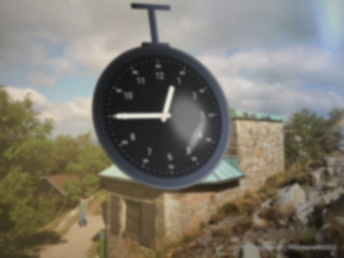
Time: 12h45
